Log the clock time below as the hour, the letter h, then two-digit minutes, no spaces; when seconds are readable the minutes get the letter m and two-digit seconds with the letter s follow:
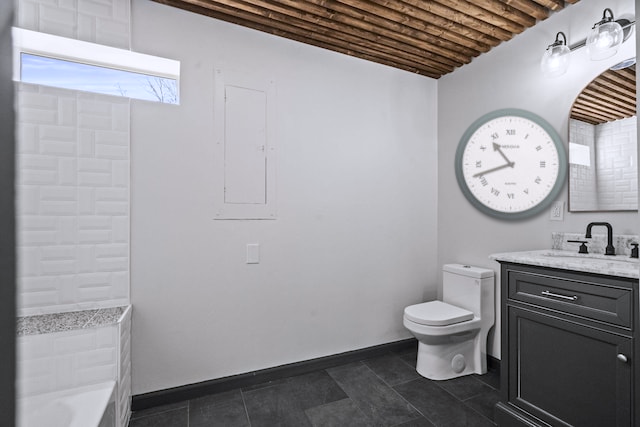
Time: 10h42
